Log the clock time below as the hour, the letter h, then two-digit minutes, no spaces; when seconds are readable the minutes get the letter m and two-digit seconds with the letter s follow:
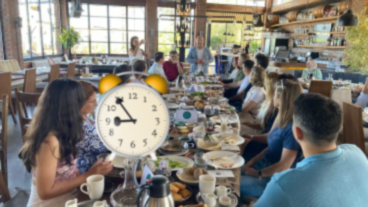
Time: 8h54
